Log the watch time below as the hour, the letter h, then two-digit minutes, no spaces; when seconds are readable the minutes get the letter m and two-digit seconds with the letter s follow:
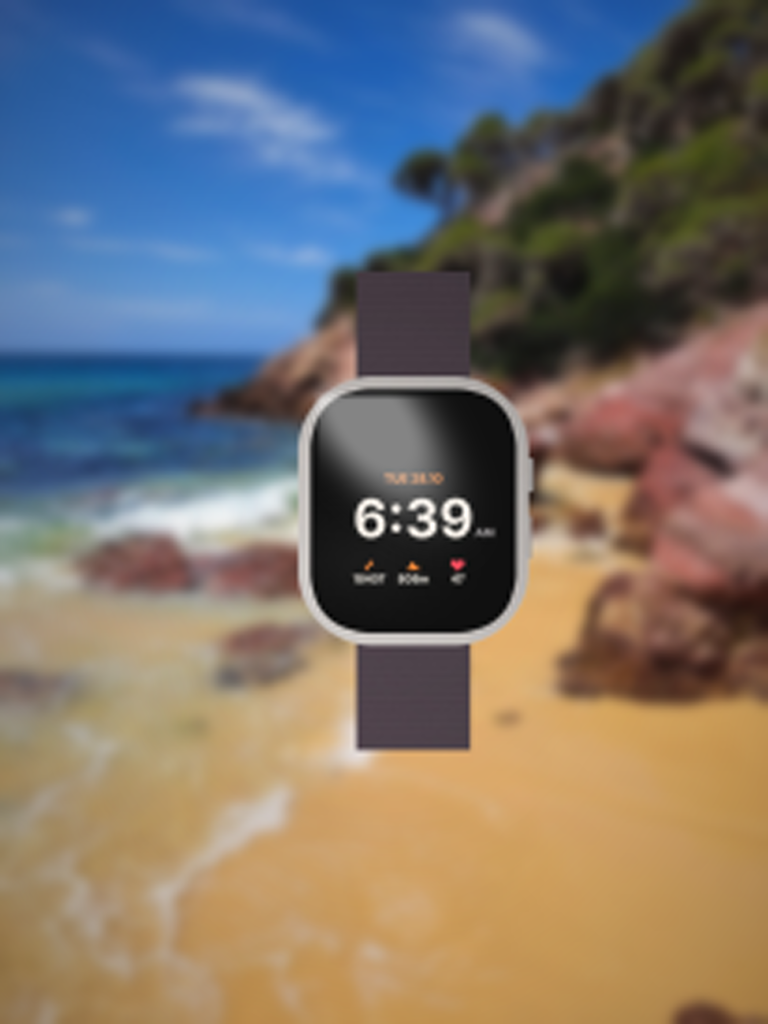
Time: 6h39
